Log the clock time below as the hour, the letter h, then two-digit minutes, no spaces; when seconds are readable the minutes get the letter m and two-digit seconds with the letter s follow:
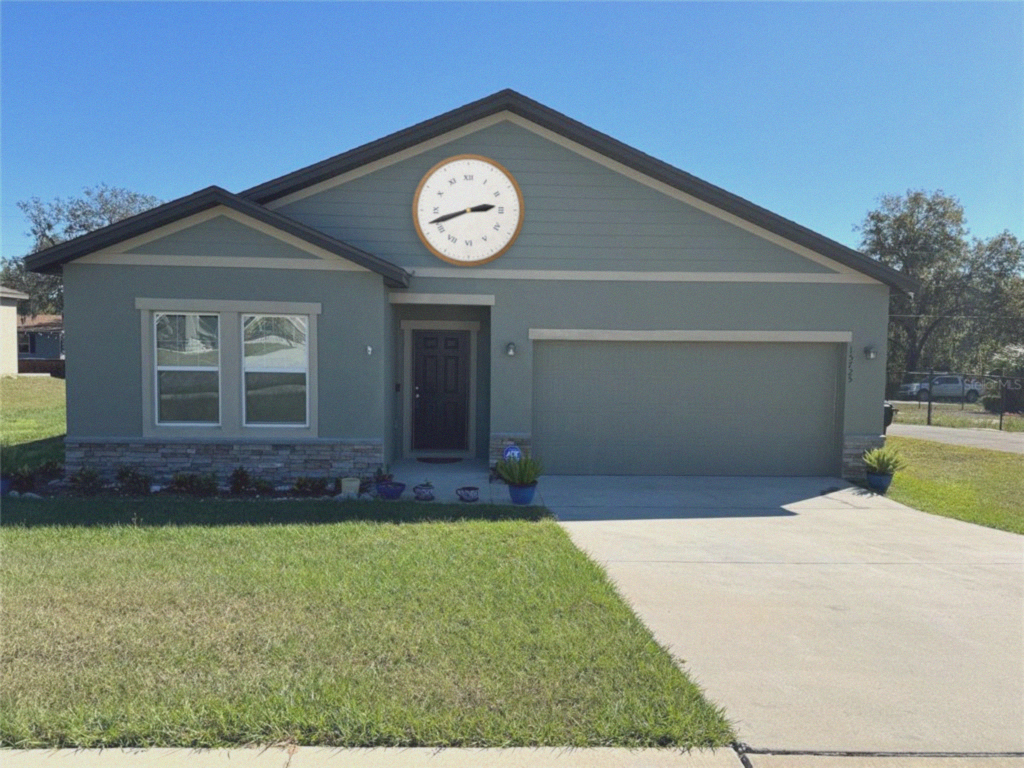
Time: 2h42
